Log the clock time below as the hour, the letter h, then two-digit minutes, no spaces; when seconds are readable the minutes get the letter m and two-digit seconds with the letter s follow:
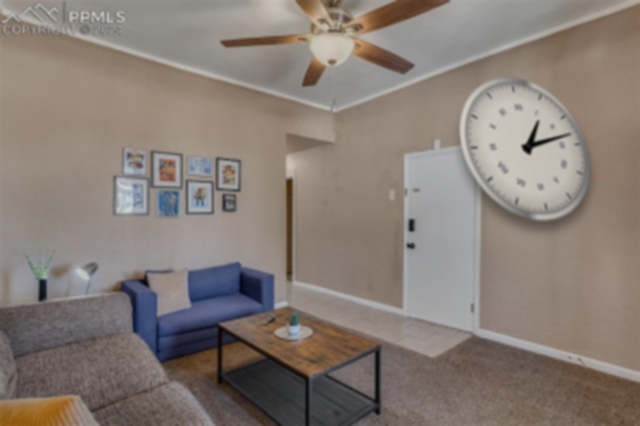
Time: 1h13
